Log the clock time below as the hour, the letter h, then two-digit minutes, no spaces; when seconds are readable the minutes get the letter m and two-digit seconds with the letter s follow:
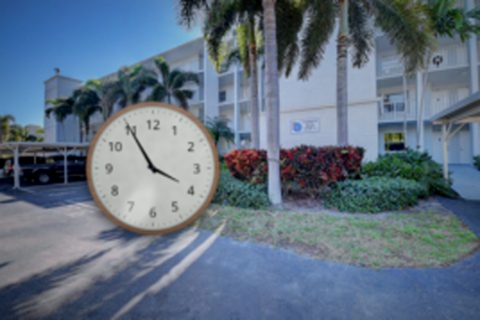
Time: 3h55
